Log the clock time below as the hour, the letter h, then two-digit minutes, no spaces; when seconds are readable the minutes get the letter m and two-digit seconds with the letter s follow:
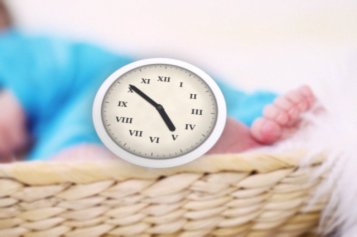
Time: 4h51
